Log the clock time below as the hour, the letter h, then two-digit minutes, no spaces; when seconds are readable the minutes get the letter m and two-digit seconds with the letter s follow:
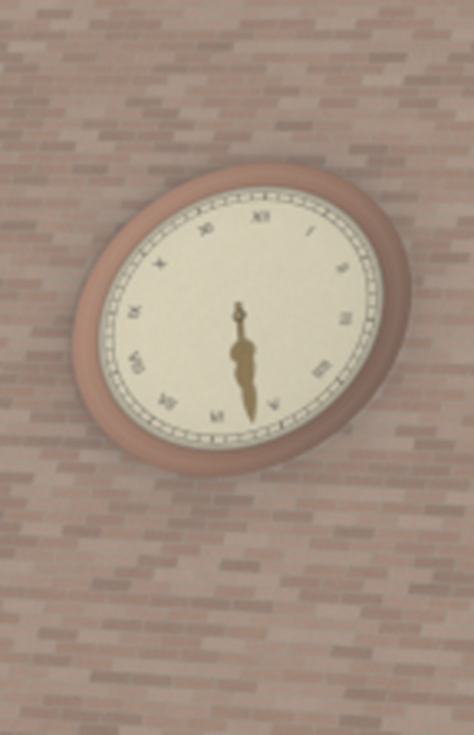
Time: 5h27
